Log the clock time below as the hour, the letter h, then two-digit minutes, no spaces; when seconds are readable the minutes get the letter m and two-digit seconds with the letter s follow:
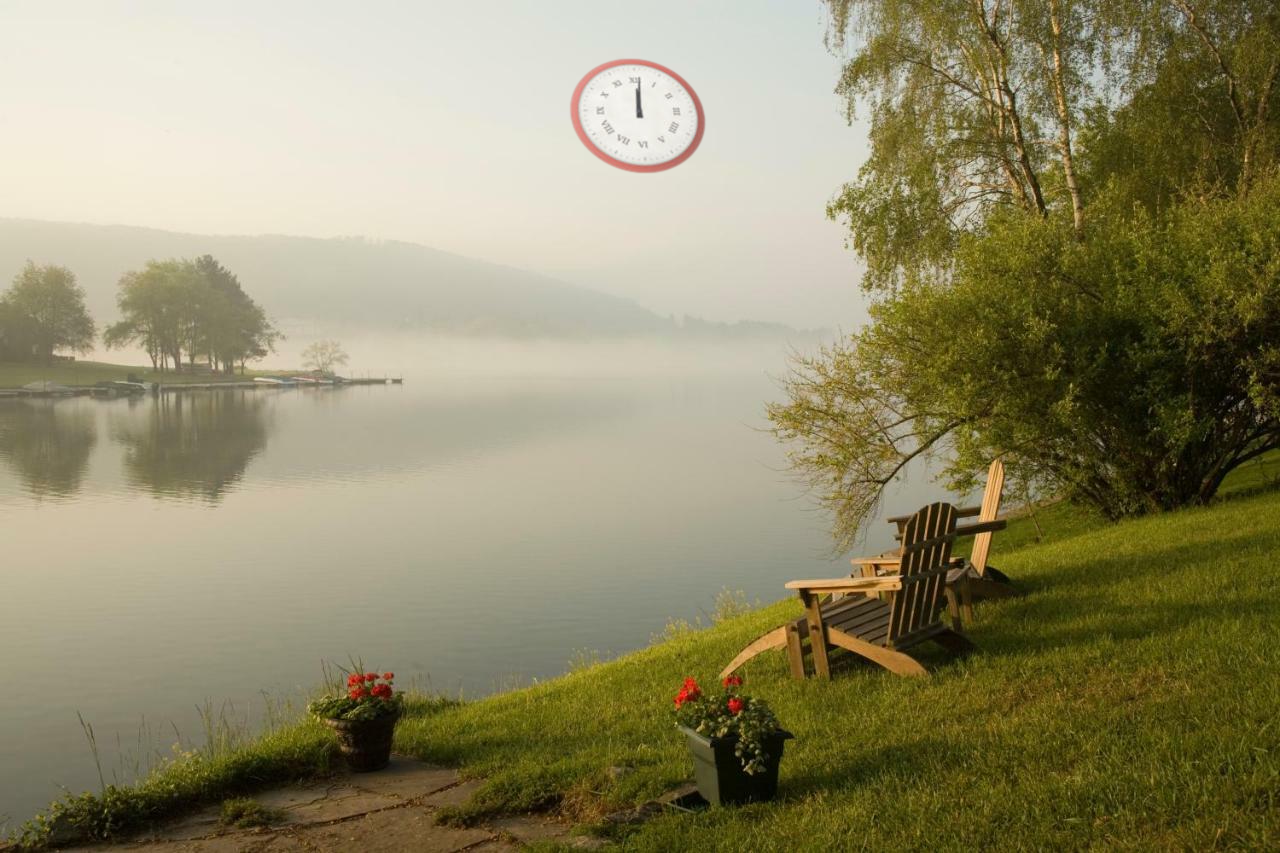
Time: 12h01
